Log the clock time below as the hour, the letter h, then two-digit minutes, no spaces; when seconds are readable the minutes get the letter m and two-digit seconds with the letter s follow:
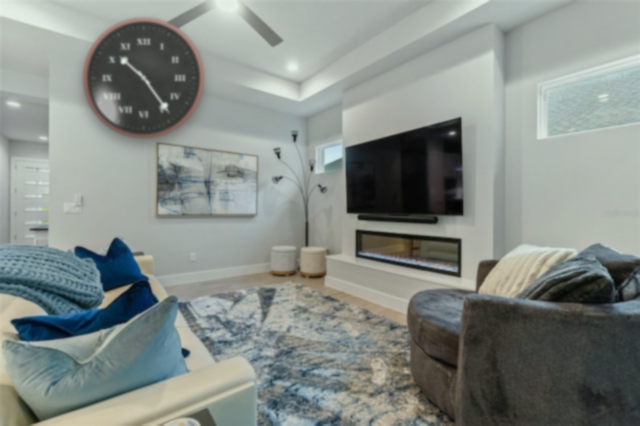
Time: 10h24
